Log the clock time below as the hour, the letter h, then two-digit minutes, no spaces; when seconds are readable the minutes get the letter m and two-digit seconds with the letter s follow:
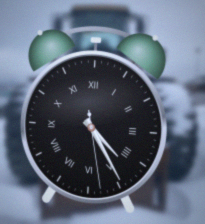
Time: 4h24m28s
